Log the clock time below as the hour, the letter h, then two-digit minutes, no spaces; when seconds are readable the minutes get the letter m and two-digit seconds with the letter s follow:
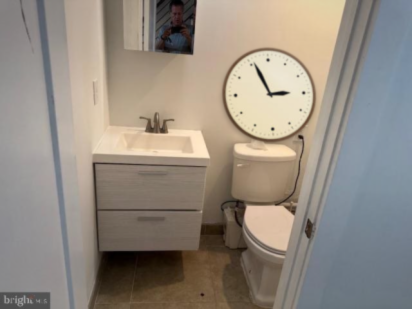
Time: 2h56
